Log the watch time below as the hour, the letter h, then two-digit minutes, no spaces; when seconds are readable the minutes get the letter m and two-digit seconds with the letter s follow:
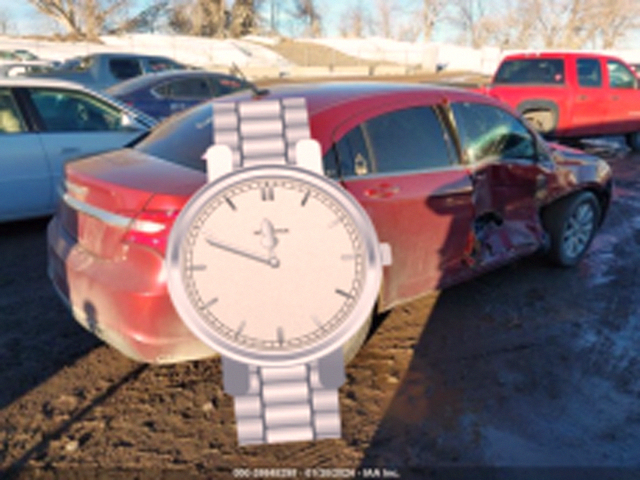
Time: 11h49
